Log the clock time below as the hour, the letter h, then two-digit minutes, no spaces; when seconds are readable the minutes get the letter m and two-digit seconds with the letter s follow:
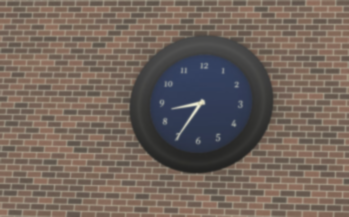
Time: 8h35
